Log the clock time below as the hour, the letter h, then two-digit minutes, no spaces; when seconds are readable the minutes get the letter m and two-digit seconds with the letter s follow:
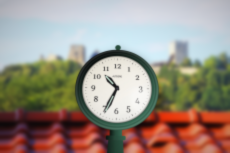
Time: 10h34
